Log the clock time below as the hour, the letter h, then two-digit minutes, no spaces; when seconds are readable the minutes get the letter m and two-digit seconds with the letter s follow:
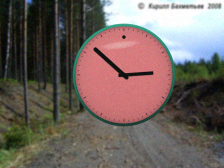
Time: 2h52
